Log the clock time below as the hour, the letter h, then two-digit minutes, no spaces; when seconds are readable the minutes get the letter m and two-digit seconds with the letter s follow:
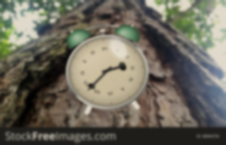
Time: 2h38
